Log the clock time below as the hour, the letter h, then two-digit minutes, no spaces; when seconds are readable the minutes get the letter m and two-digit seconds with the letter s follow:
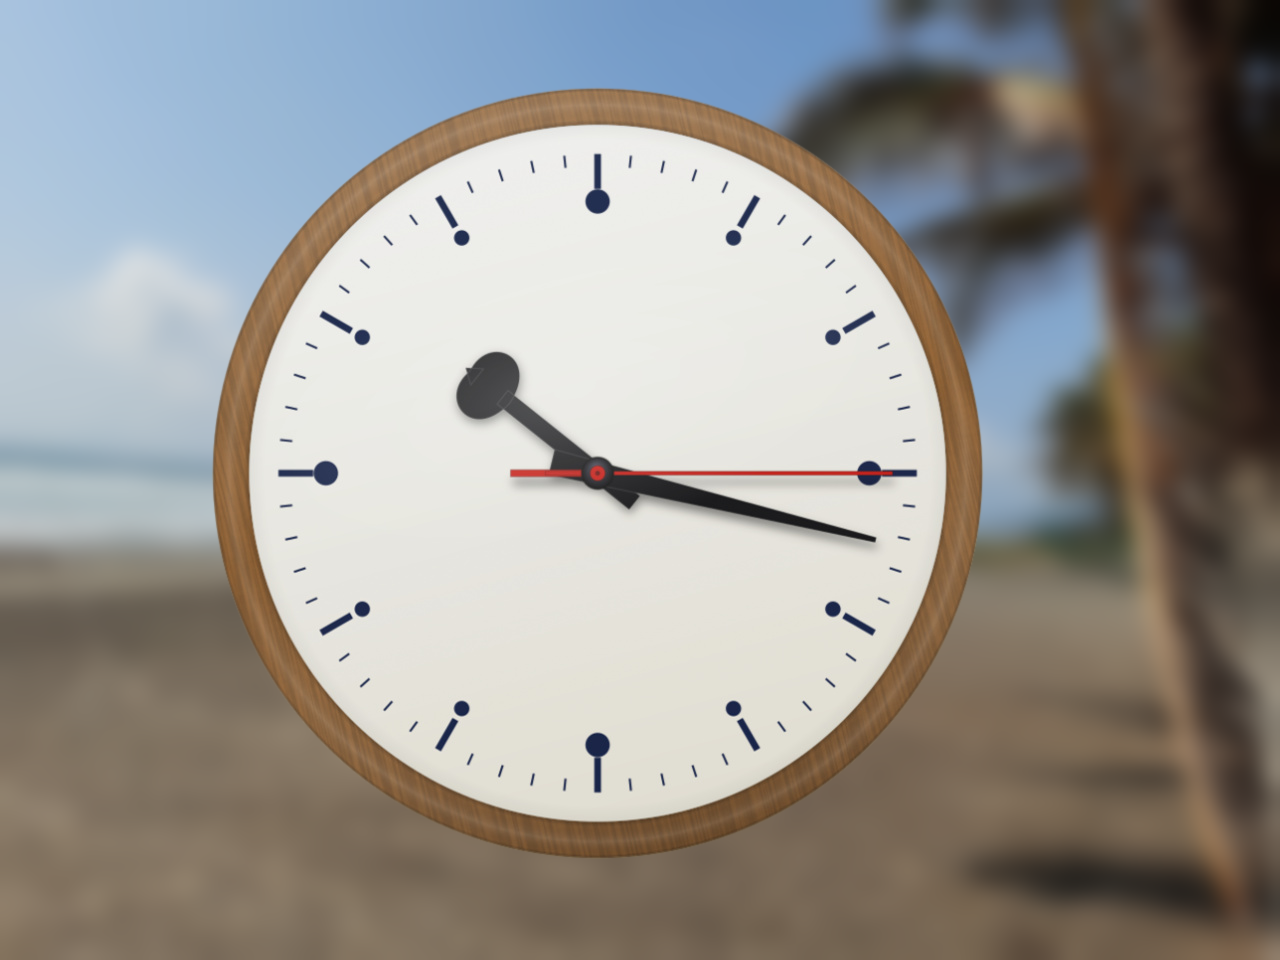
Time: 10h17m15s
